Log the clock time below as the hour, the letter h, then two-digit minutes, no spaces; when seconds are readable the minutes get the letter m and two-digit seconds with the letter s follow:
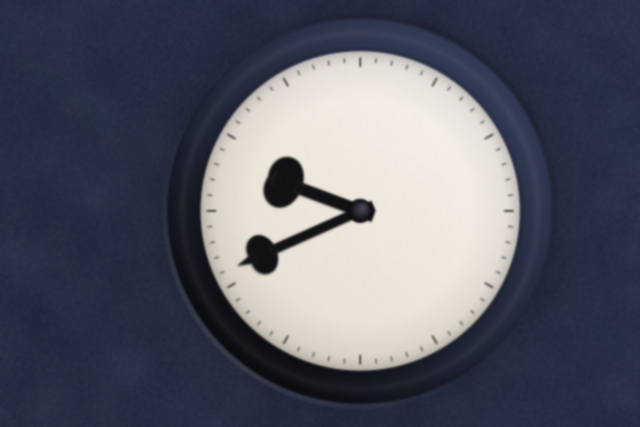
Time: 9h41
